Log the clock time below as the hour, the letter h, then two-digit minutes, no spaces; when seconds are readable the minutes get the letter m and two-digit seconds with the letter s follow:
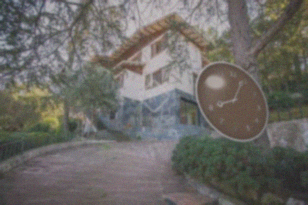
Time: 8h04
